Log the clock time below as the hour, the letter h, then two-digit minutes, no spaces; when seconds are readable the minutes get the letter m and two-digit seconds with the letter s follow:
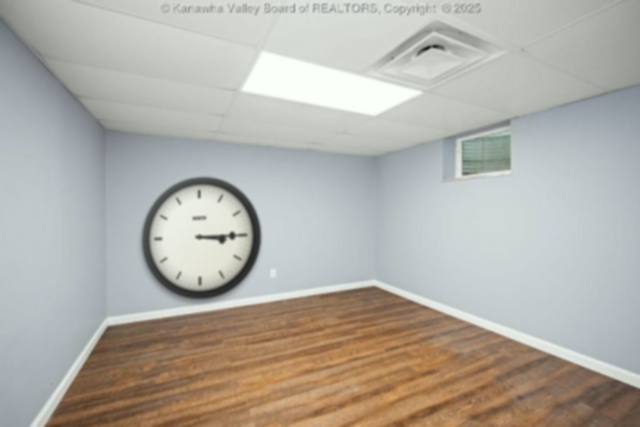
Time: 3h15
